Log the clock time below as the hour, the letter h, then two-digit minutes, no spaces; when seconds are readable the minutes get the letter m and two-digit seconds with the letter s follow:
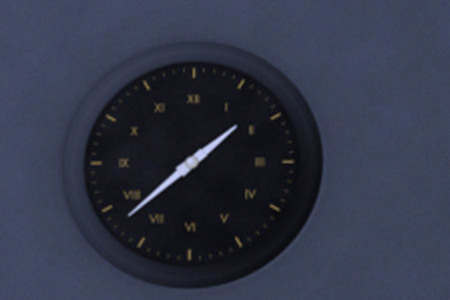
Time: 1h38
